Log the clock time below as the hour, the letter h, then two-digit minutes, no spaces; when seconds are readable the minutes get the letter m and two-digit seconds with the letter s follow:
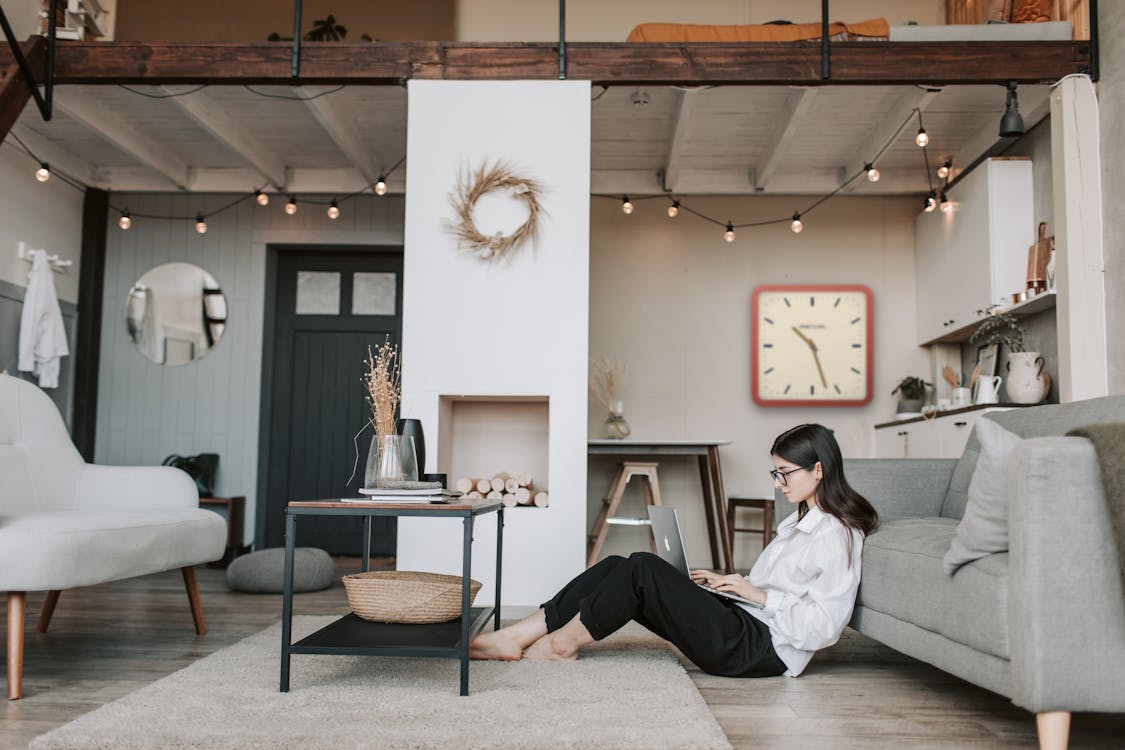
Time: 10h27
